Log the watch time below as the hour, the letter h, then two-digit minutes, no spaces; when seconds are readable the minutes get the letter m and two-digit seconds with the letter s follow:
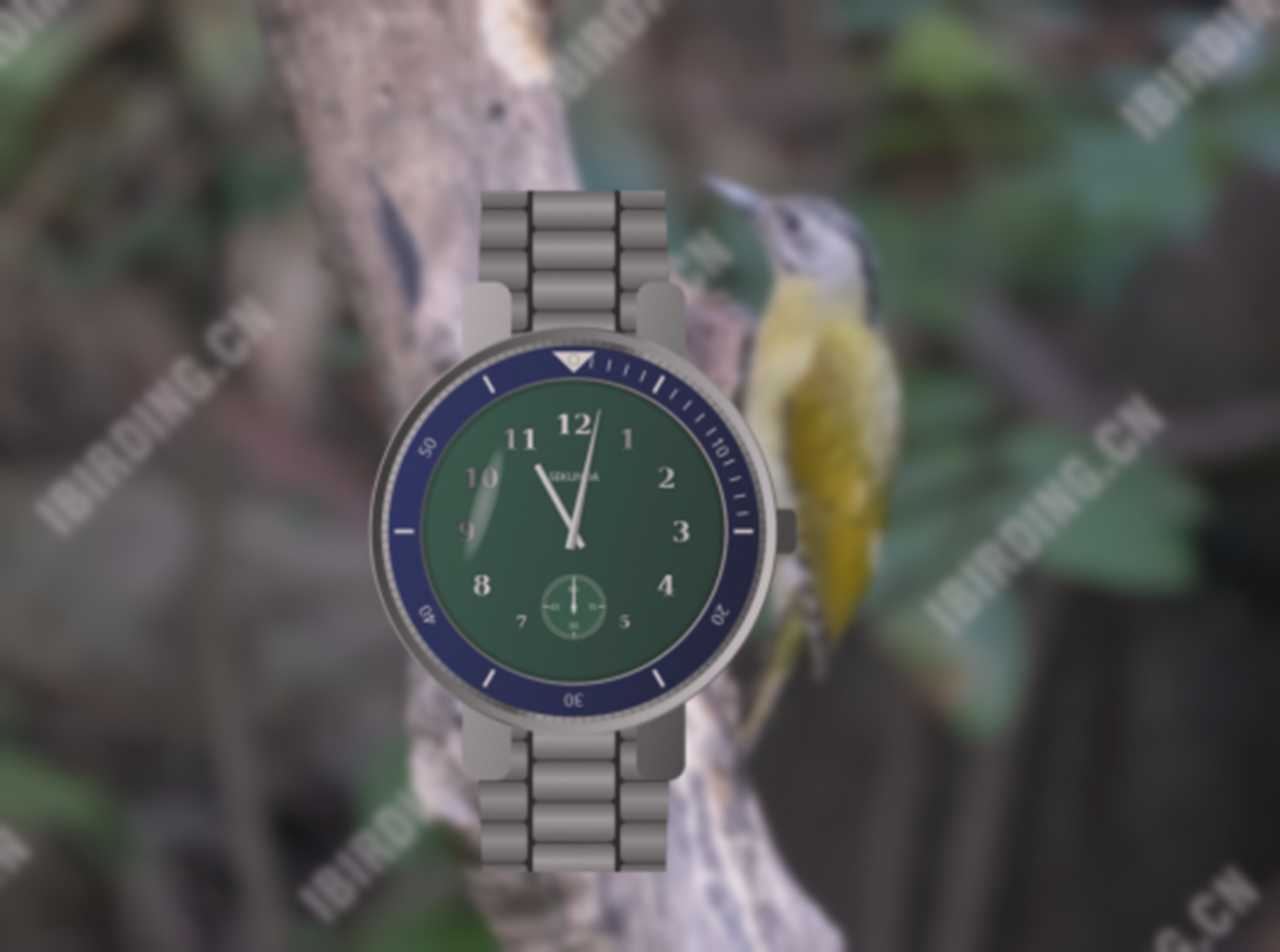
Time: 11h02
